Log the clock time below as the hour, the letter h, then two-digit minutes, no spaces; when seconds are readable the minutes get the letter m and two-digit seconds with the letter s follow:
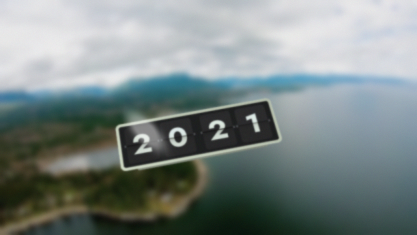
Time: 20h21
